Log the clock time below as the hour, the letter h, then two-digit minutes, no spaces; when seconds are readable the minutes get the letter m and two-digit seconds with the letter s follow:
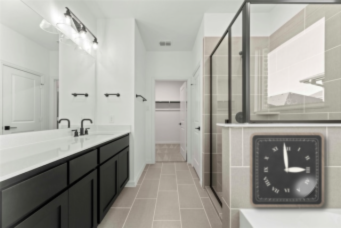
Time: 2h59
